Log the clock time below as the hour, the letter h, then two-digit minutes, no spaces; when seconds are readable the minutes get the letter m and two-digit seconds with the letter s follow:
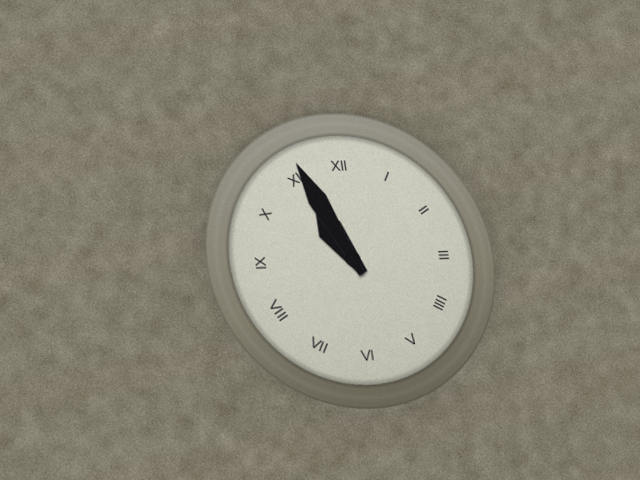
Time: 10h56
